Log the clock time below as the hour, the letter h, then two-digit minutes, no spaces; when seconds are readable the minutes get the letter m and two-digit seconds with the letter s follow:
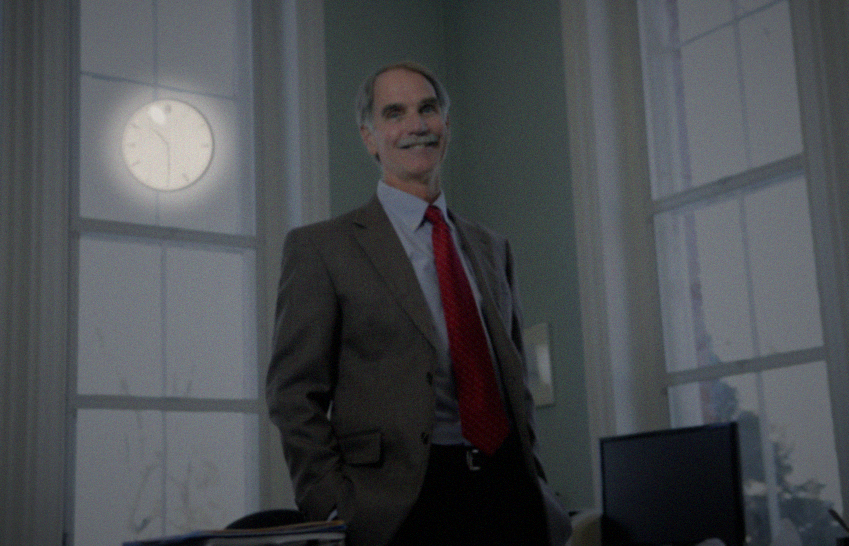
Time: 10h30
